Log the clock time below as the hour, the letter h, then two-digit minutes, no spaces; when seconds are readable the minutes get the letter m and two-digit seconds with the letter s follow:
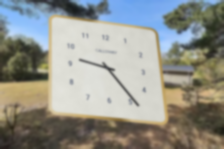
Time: 9h24
